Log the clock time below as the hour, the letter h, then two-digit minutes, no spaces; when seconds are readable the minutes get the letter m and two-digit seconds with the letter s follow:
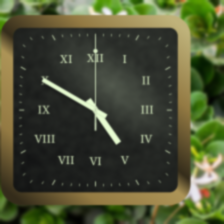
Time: 4h50m00s
